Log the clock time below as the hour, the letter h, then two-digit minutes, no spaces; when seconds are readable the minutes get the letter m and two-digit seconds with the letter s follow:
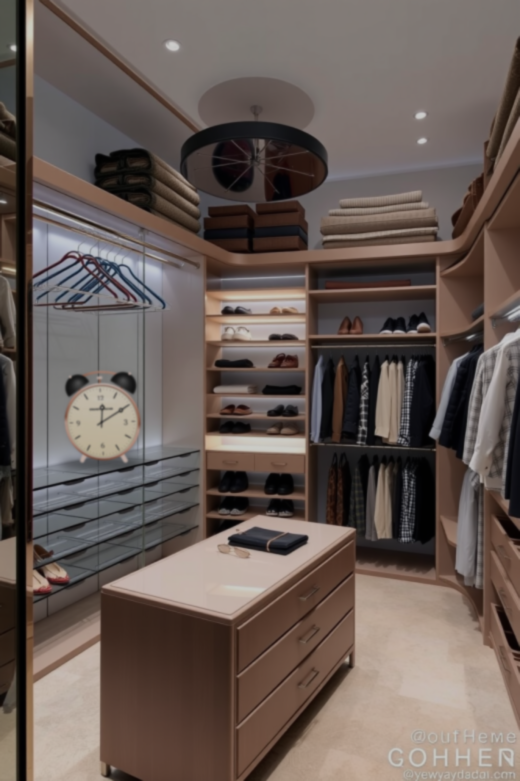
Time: 12h10
